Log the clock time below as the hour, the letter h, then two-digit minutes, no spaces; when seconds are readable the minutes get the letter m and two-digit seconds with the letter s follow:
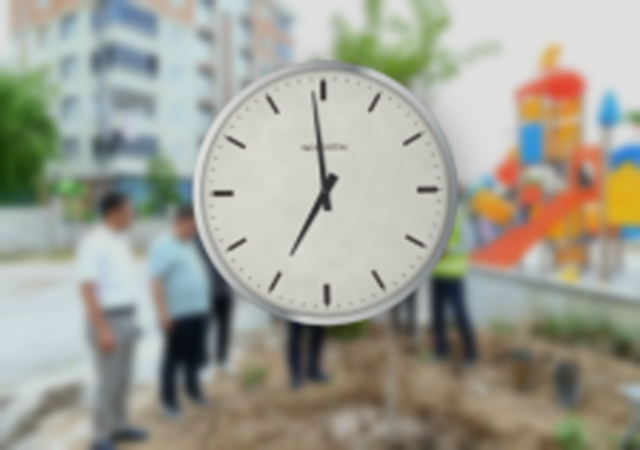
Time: 6h59
